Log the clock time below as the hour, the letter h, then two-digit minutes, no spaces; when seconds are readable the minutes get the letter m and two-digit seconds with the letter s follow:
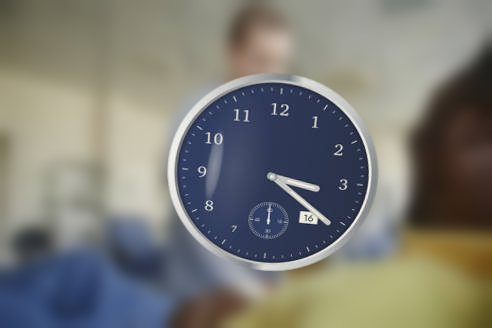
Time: 3h21
